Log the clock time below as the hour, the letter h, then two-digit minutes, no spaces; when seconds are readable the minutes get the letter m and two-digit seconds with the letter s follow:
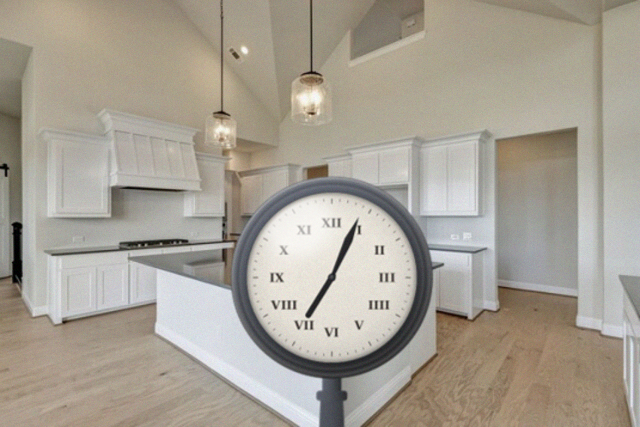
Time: 7h04
